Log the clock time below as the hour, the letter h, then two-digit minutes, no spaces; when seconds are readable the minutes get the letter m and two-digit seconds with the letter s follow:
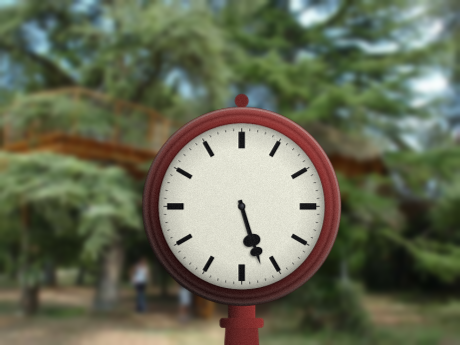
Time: 5h27
